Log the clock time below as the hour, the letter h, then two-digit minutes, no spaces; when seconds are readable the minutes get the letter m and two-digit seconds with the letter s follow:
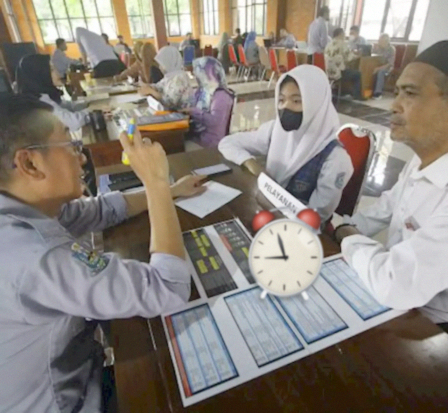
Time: 8h57
